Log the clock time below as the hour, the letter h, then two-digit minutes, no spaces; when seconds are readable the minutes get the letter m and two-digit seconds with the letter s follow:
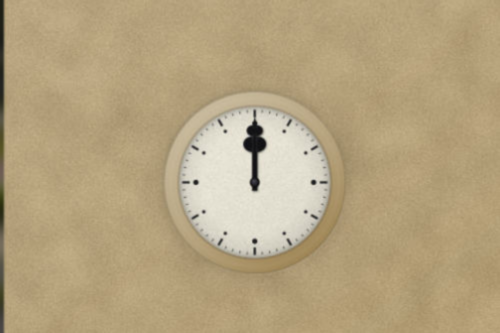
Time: 12h00
